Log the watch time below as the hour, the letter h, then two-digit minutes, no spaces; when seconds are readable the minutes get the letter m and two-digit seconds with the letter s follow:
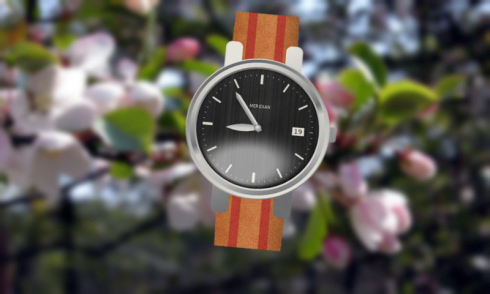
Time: 8h54
